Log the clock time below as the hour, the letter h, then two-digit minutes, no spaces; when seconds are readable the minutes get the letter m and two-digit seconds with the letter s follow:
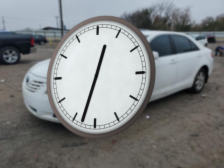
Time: 12h33
